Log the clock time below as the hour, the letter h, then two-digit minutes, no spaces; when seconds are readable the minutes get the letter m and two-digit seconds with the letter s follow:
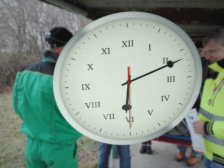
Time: 6h11m30s
